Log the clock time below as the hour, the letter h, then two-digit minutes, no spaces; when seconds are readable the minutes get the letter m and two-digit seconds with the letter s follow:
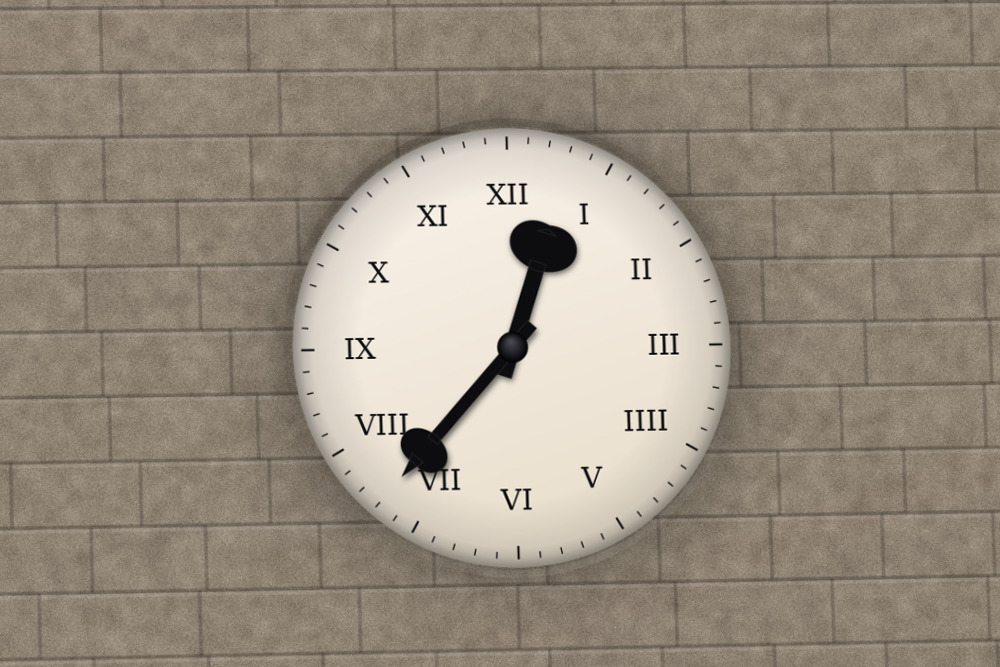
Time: 12h37
